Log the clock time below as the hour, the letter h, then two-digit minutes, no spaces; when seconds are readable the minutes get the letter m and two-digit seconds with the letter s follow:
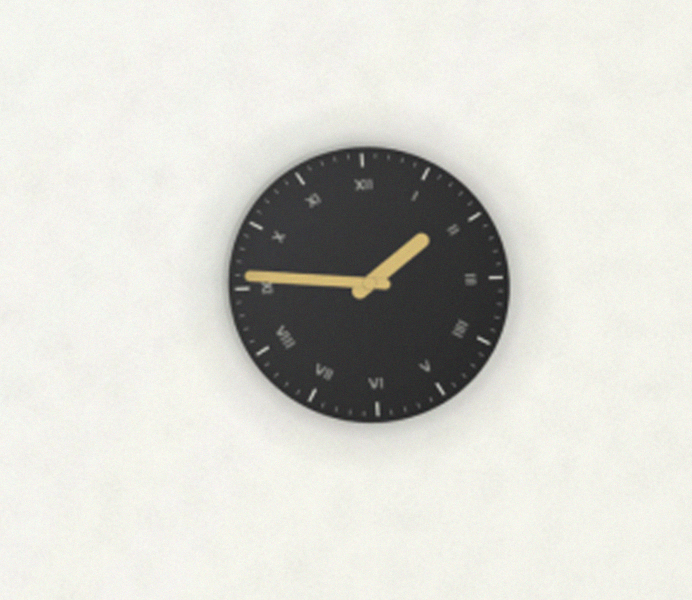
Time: 1h46
